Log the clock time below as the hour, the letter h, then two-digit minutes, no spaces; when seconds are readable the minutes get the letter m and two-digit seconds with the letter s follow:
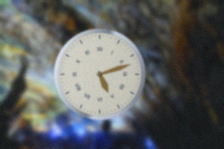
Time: 5h12
